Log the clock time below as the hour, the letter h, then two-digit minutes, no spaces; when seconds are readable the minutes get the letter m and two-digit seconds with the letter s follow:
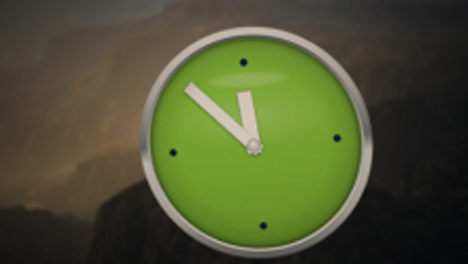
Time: 11h53
